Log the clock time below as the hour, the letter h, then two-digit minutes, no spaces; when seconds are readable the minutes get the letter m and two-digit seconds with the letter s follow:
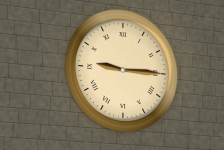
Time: 9h15
